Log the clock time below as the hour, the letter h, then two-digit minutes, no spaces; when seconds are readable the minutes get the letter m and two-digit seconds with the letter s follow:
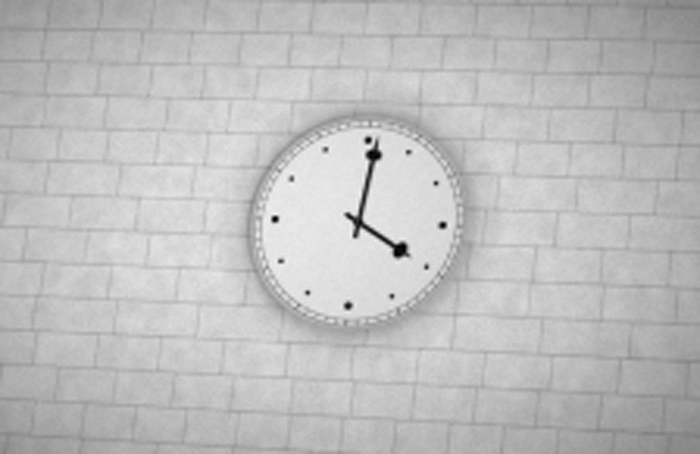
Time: 4h01
